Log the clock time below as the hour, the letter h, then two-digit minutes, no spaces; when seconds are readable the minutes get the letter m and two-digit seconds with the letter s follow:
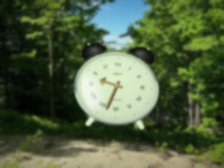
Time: 9h33
